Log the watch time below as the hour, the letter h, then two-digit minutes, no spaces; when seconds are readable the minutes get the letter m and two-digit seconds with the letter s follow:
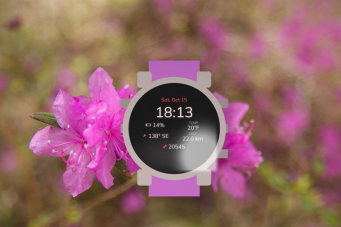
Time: 18h13
